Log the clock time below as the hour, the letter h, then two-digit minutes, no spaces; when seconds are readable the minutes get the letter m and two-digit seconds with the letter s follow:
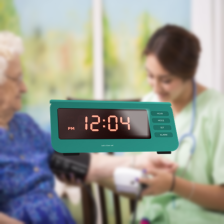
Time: 12h04
